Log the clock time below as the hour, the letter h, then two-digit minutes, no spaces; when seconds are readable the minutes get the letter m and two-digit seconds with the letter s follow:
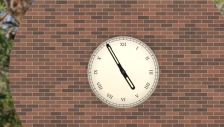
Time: 4h55
